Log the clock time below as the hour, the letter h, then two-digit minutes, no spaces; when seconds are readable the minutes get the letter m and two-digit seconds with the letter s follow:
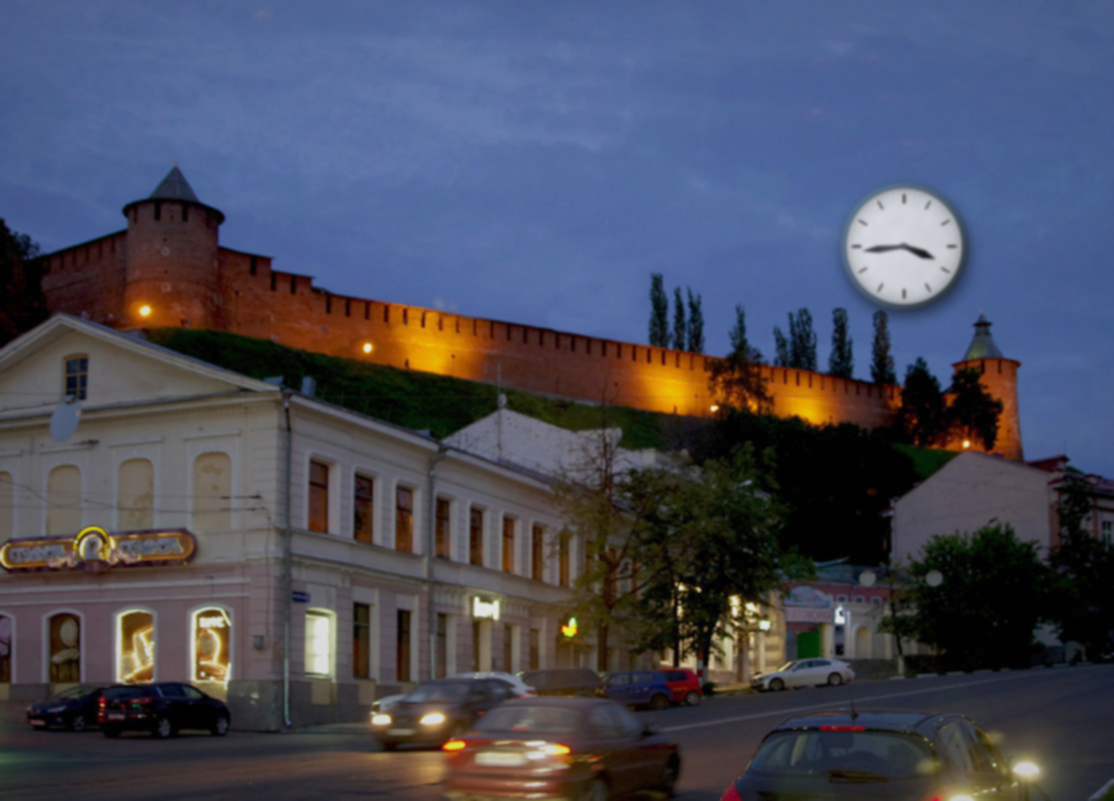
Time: 3h44
